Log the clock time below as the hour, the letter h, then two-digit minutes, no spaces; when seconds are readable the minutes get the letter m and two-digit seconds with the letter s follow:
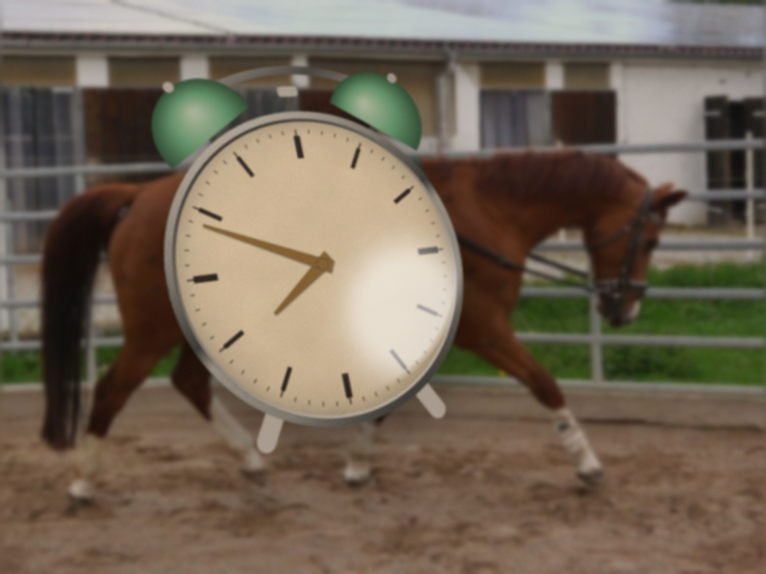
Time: 7h49
